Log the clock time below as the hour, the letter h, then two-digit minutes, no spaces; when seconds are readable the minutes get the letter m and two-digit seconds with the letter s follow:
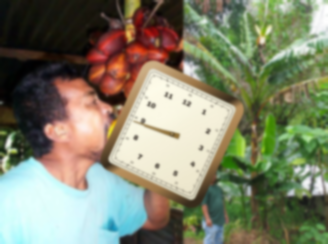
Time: 8h44
